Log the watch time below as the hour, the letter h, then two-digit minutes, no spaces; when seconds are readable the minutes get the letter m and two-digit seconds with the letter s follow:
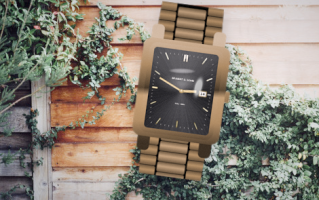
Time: 2h49
